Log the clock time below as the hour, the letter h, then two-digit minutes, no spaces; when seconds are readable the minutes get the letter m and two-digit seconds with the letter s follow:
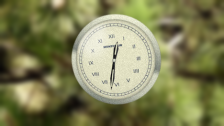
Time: 12h32
